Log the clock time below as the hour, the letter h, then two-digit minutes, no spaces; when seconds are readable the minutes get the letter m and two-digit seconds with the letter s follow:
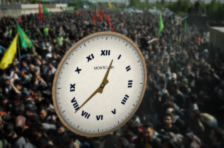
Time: 12h38
